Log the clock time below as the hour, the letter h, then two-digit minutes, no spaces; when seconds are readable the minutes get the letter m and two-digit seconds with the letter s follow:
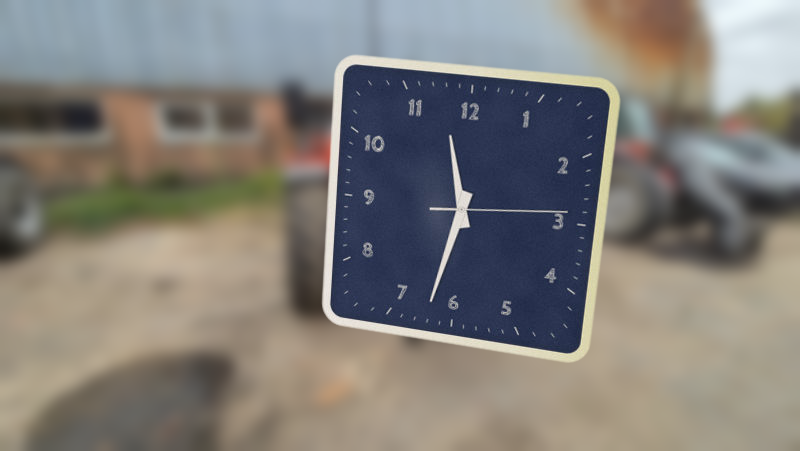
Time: 11h32m14s
